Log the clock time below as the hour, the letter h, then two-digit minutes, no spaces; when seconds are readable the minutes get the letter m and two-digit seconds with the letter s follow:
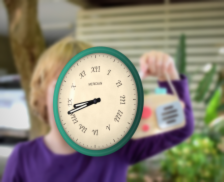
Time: 8h42
